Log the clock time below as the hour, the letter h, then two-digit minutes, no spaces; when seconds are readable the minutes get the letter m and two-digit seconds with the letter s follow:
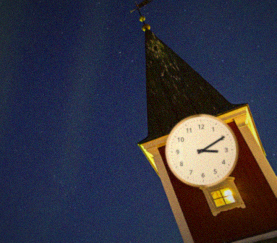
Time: 3h10
